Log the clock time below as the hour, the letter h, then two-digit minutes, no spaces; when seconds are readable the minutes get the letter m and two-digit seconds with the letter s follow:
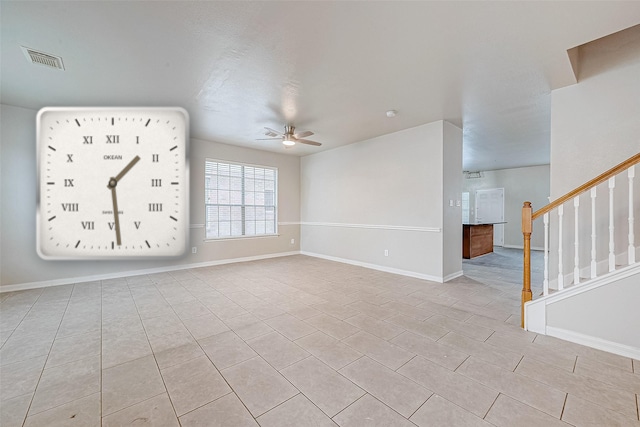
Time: 1h29
